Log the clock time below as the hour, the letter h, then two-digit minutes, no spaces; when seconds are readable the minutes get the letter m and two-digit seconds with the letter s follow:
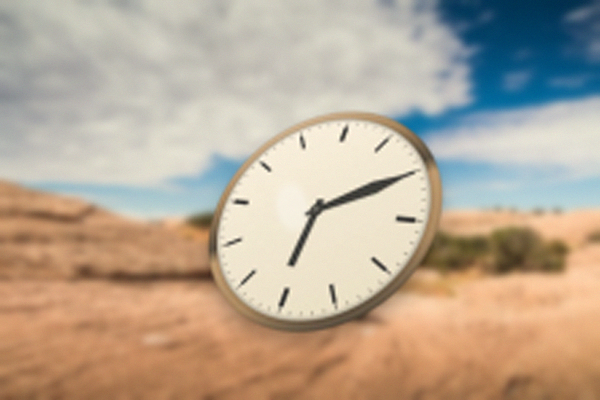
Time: 6h10
